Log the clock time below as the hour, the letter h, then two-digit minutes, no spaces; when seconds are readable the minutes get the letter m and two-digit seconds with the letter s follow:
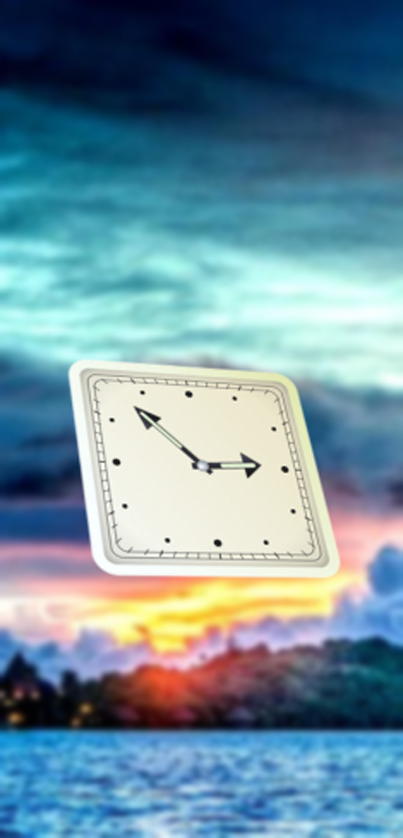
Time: 2h53
